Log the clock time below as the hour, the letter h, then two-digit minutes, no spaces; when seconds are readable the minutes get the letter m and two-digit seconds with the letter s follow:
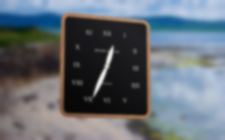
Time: 12h34
